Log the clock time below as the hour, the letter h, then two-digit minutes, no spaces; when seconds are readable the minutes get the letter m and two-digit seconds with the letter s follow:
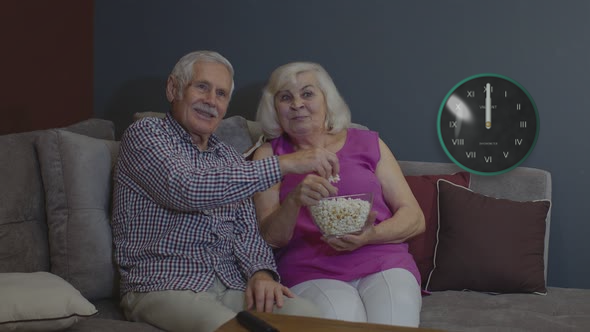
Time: 12h00
